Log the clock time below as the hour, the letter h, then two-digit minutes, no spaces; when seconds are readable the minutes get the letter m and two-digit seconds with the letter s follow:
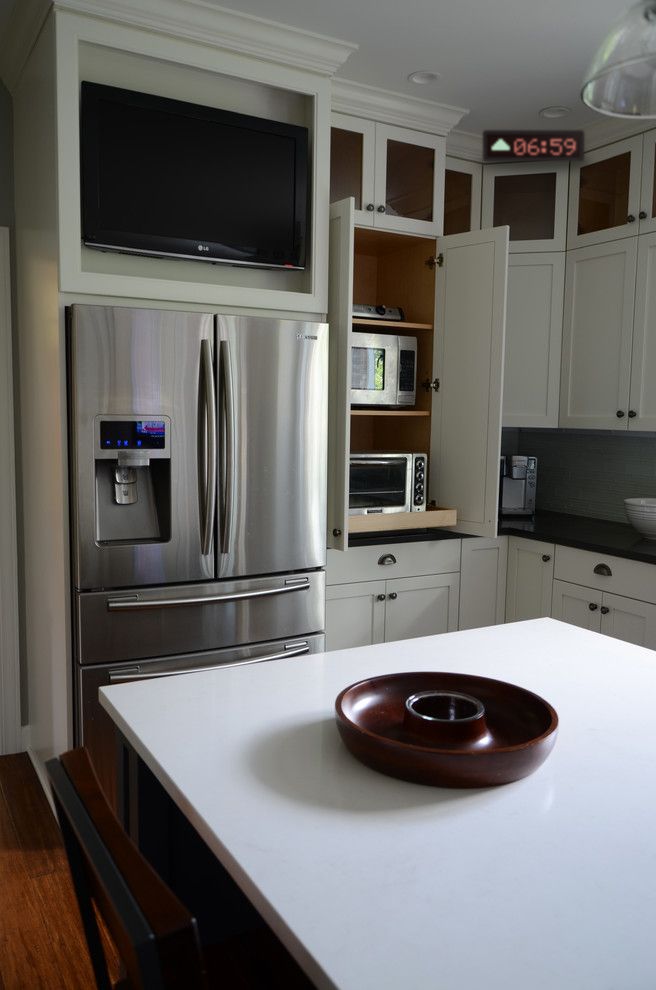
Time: 6h59
